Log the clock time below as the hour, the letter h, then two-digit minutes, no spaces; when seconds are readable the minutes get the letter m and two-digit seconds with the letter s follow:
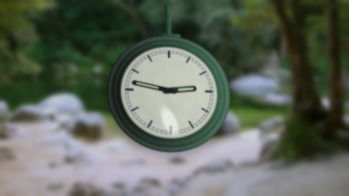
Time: 2h47
